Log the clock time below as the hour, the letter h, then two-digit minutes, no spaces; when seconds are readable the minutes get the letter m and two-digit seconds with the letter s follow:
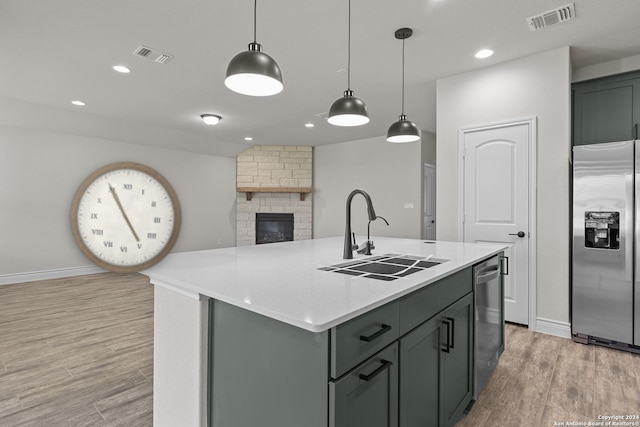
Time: 4h55
